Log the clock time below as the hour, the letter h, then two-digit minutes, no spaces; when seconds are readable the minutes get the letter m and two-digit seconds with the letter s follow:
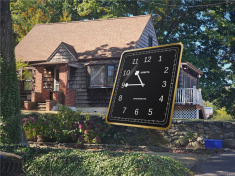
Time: 10h45
